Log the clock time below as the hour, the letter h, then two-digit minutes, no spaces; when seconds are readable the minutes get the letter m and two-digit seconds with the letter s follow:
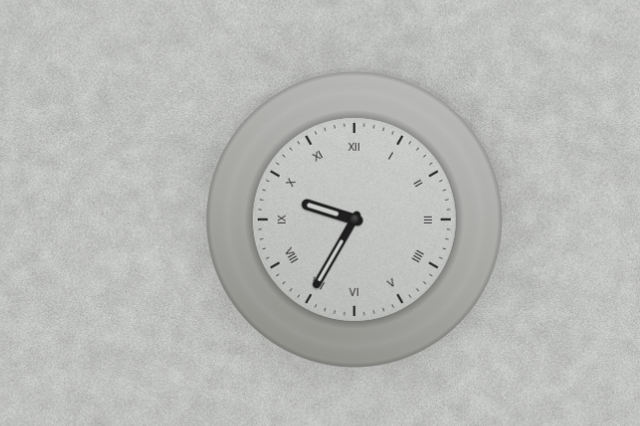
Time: 9h35
